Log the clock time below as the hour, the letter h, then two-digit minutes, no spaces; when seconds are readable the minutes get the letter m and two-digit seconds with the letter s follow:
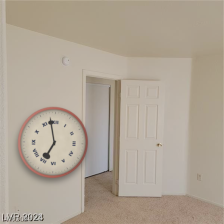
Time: 6h58
